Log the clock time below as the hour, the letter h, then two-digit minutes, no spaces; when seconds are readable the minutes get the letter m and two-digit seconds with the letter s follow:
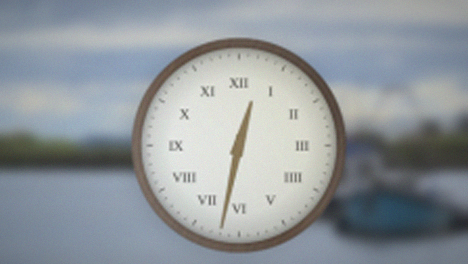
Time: 12h32
